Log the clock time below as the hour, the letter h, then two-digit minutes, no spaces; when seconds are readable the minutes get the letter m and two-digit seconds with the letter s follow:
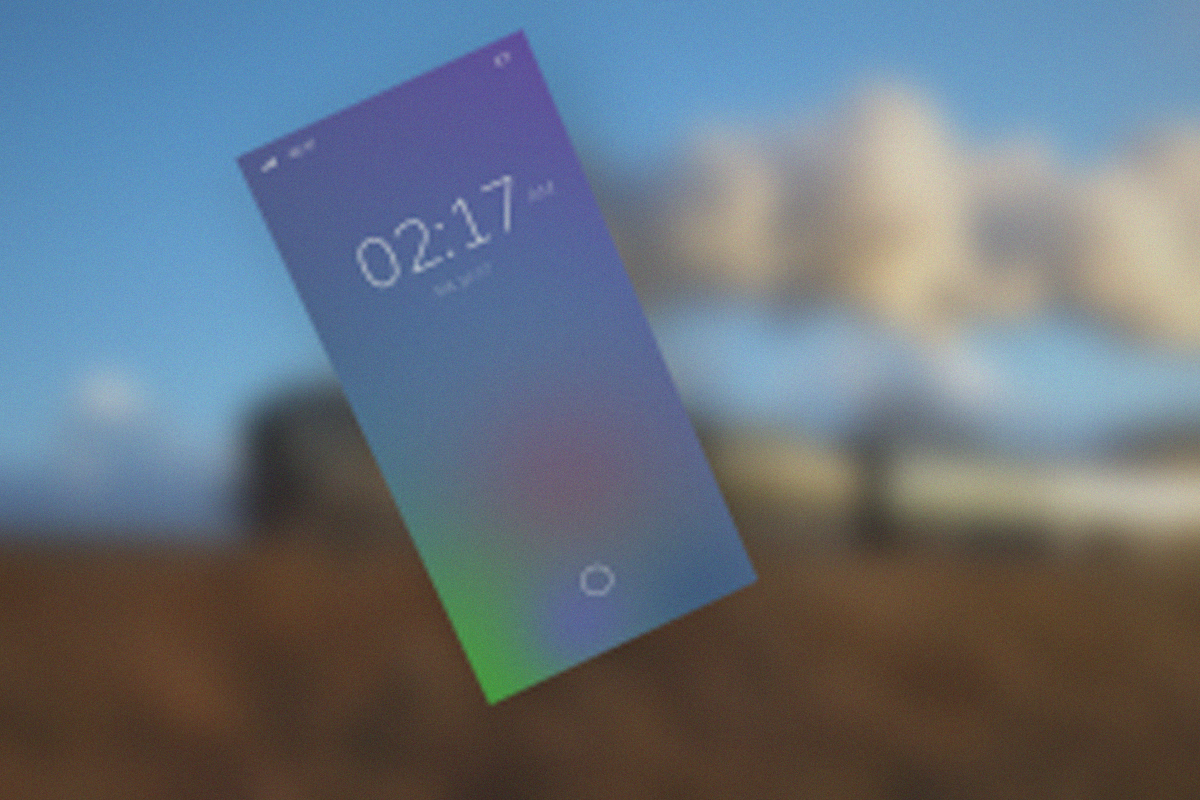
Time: 2h17
